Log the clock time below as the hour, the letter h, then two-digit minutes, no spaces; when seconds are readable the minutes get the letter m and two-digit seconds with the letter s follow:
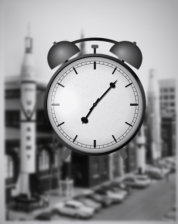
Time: 7h07
